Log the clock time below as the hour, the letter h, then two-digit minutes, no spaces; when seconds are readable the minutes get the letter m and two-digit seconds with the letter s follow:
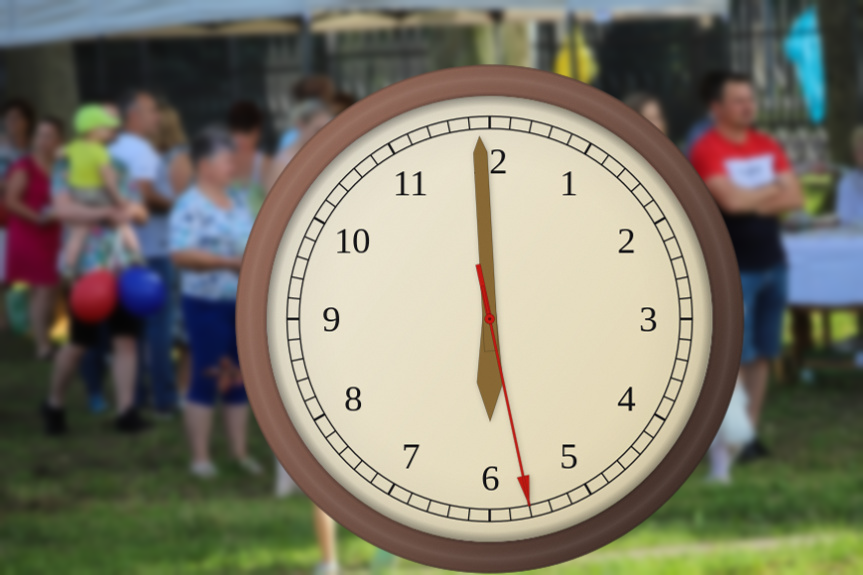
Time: 5h59m28s
